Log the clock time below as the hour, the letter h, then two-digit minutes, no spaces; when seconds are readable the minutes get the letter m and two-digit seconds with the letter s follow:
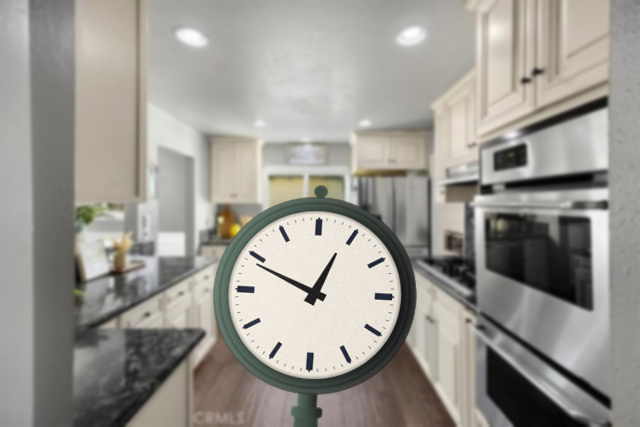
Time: 12h49
